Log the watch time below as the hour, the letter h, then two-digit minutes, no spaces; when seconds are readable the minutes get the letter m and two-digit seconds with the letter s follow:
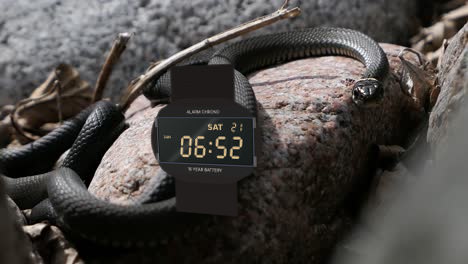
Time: 6h52
